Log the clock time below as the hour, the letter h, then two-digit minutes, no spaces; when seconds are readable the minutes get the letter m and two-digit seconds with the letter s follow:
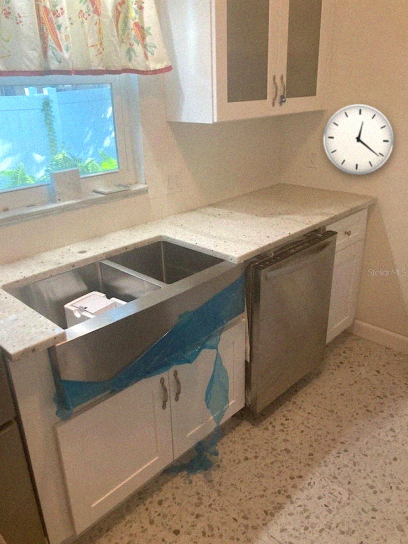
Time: 12h21
